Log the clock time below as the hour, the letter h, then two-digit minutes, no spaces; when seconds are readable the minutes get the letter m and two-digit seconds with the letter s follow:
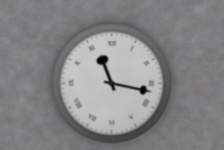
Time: 11h17
